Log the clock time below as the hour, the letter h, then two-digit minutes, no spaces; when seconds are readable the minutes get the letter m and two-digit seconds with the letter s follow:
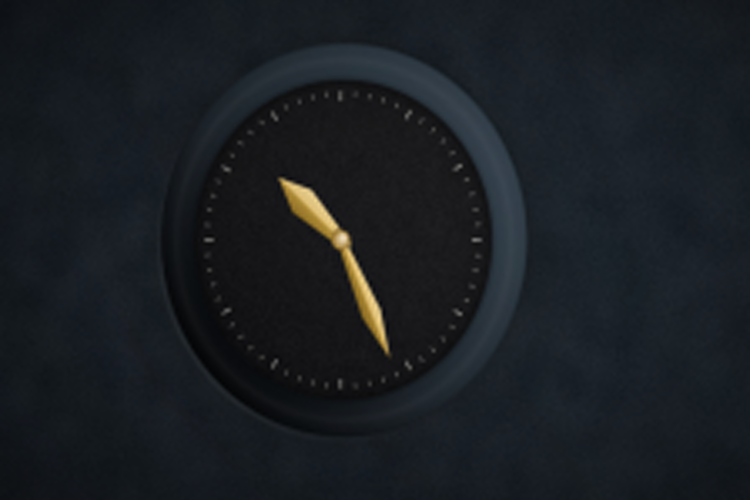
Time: 10h26
